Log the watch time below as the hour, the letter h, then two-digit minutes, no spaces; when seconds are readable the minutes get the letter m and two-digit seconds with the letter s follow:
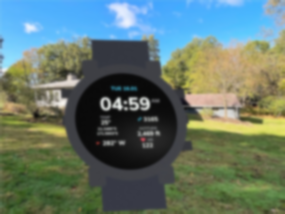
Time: 4h59
